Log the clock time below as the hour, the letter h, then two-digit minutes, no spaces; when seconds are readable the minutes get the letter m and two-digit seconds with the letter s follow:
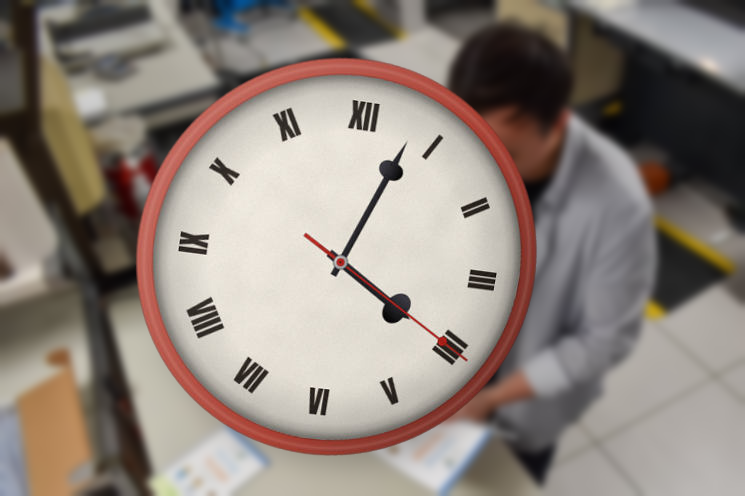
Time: 4h03m20s
